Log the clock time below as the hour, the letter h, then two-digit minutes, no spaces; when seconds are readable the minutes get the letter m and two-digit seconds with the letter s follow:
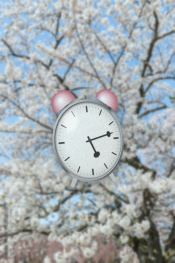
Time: 5h13
